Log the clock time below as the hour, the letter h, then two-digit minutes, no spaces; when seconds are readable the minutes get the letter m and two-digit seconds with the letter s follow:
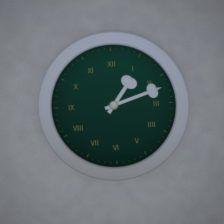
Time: 1h12
